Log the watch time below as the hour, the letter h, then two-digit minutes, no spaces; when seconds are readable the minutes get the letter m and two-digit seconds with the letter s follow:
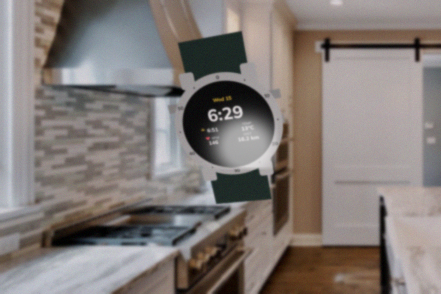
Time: 6h29
